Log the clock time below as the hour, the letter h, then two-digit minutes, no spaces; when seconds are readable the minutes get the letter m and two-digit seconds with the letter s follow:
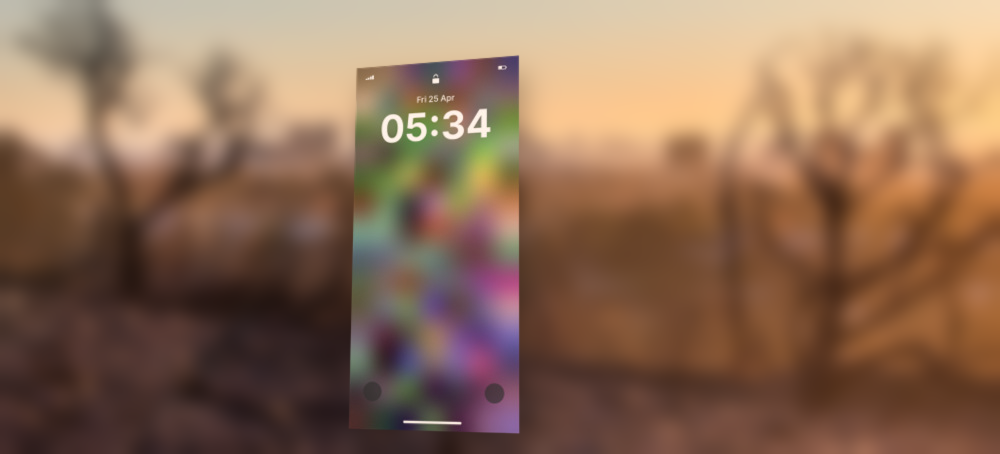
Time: 5h34
